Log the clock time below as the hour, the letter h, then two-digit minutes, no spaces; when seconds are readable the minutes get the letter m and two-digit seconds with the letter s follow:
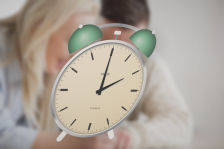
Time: 2h00
